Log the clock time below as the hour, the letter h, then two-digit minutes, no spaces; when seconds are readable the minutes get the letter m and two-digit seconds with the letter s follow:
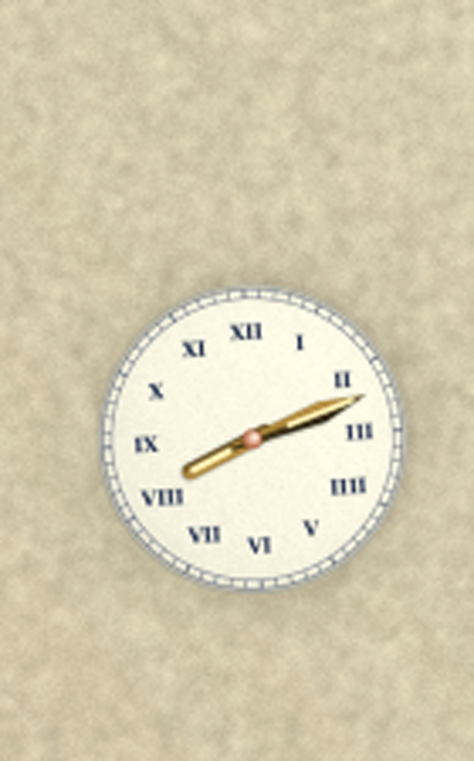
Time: 8h12
